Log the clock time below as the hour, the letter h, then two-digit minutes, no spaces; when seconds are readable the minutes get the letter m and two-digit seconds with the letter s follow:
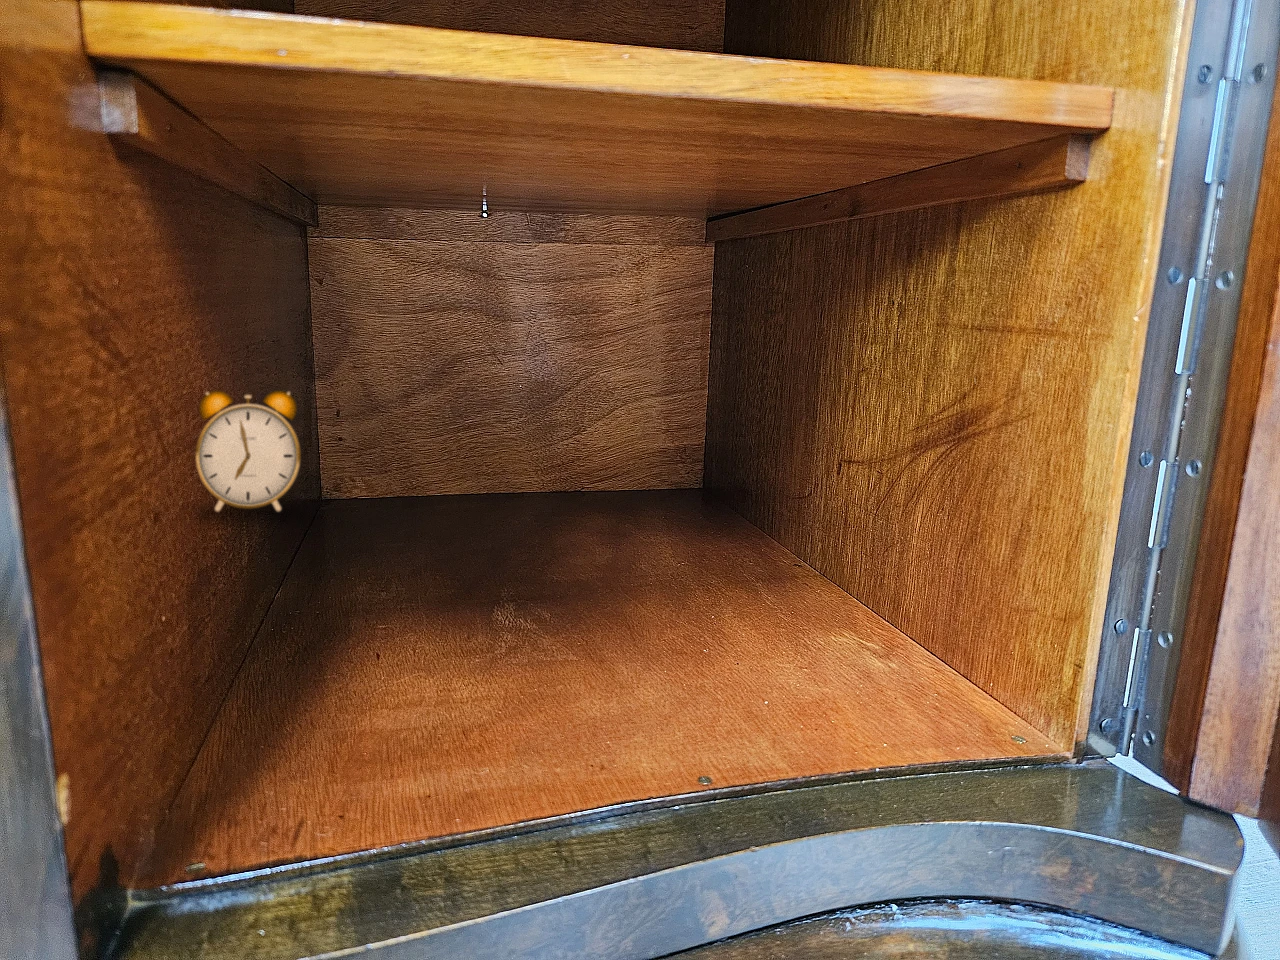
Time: 6h58
